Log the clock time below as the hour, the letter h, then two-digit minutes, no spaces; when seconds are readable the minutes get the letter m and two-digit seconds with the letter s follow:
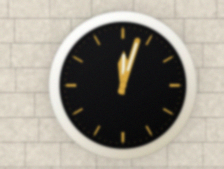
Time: 12h03
